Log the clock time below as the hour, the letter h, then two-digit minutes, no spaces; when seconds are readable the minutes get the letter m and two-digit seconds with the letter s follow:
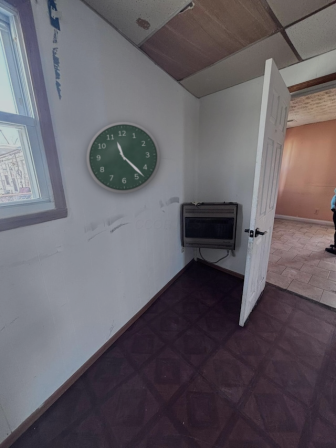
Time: 11h23
